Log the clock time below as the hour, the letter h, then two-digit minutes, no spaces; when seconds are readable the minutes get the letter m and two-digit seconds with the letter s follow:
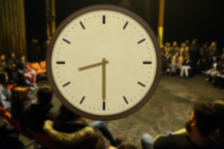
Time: 8h30
